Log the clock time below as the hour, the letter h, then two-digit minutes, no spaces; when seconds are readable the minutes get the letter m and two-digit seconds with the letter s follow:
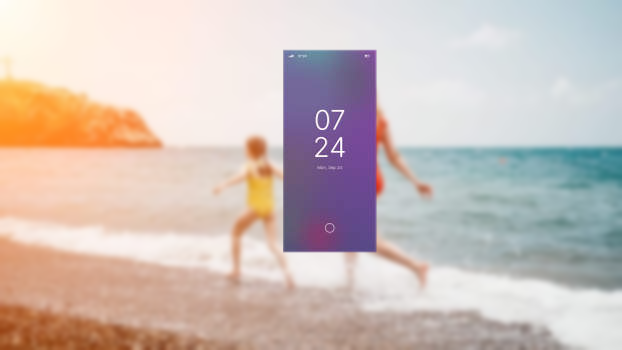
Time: 7h24
